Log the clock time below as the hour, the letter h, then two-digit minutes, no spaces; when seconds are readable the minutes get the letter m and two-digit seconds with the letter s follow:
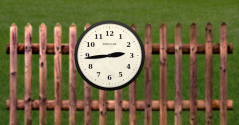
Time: 2h44
